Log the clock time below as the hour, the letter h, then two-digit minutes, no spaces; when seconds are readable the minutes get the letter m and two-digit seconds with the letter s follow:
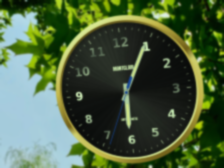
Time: 6h04m34s
